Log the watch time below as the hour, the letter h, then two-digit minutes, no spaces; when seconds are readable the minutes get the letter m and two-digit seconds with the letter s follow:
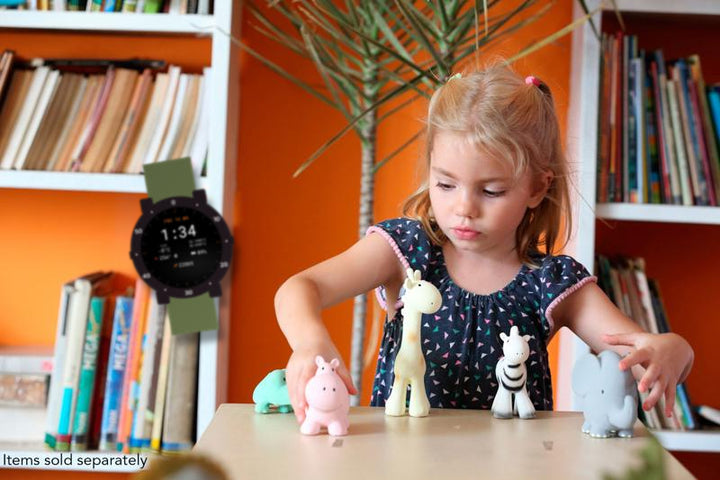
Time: 1h34
